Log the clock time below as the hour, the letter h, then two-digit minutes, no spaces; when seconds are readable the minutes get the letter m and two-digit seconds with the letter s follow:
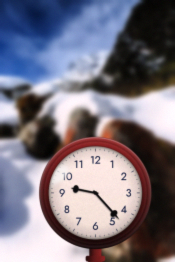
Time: 9h23
